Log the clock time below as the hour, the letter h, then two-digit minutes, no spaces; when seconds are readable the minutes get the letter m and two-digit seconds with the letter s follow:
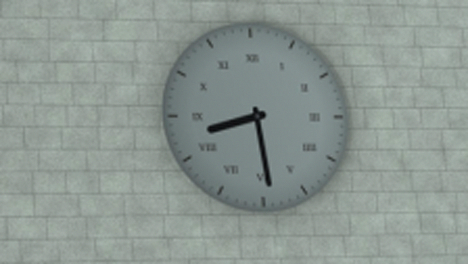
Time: 8h29
